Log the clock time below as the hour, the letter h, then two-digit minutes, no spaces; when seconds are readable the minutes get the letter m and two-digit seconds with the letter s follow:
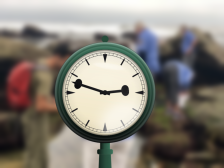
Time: 2h48
